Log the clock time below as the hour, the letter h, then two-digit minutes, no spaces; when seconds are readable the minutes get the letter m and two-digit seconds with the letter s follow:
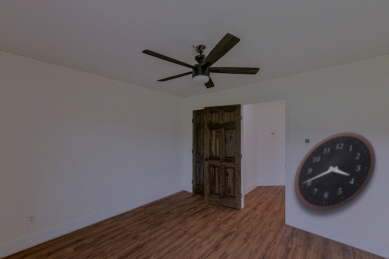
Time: 3h41
